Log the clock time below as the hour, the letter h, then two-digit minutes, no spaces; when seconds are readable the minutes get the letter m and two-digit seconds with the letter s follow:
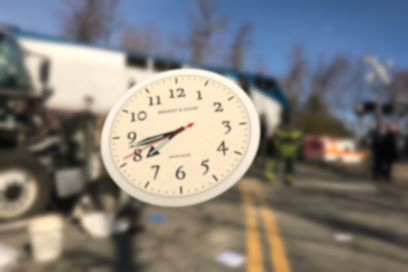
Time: 7h42m41s
